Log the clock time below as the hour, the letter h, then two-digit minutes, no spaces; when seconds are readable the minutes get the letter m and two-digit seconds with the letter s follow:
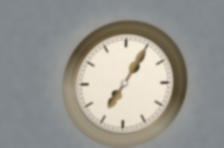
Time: 7h05
